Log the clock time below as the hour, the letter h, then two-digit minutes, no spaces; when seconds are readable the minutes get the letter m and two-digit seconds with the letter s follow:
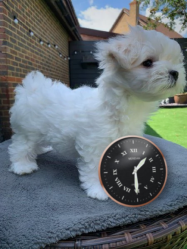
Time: 1h30
